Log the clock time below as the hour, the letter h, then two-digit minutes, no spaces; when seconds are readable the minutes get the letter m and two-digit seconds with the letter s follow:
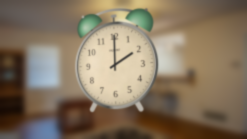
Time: 2h00
